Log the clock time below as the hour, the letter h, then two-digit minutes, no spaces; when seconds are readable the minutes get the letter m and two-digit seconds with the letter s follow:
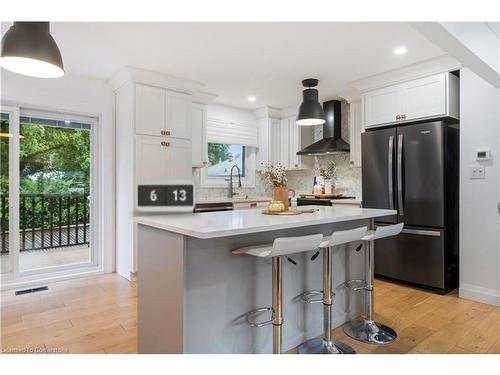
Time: 6h13
